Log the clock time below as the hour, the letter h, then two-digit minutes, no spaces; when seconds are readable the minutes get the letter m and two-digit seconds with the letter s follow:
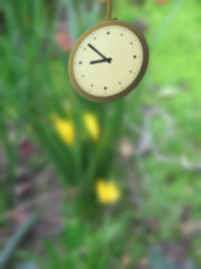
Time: 8h52
